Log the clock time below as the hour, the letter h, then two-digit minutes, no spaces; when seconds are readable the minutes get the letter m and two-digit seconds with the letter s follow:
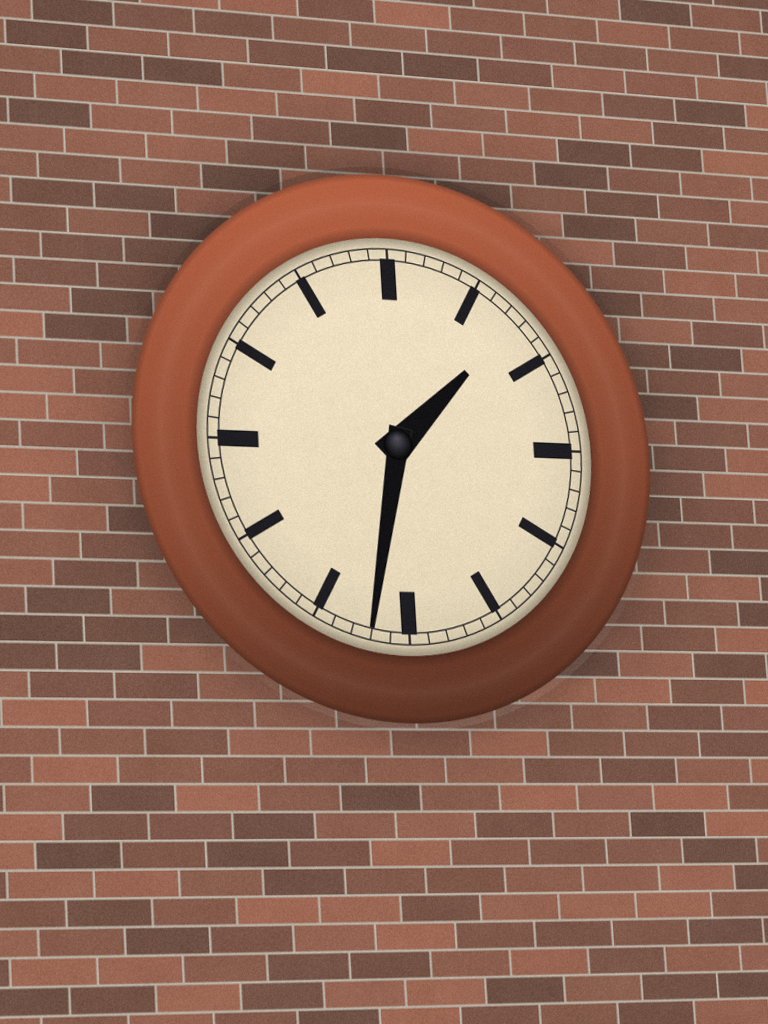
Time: 1h32
